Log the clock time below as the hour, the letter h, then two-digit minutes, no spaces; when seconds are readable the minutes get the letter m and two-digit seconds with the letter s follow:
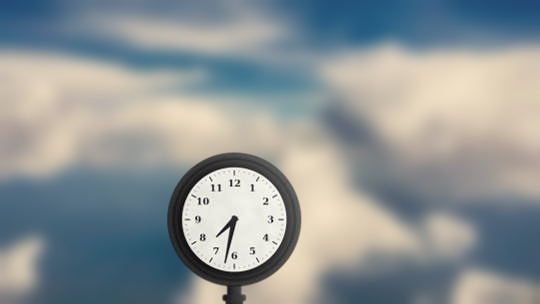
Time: 7h32
